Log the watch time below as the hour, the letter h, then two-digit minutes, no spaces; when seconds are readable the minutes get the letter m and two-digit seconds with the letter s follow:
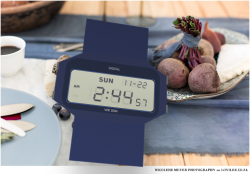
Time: 2h44m57s
